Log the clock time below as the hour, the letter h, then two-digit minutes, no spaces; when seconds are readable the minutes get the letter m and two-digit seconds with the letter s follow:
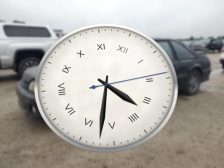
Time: 3h27m09s
